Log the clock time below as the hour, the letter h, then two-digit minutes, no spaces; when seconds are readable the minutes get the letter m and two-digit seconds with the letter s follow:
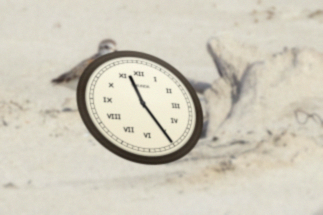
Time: 11h25
